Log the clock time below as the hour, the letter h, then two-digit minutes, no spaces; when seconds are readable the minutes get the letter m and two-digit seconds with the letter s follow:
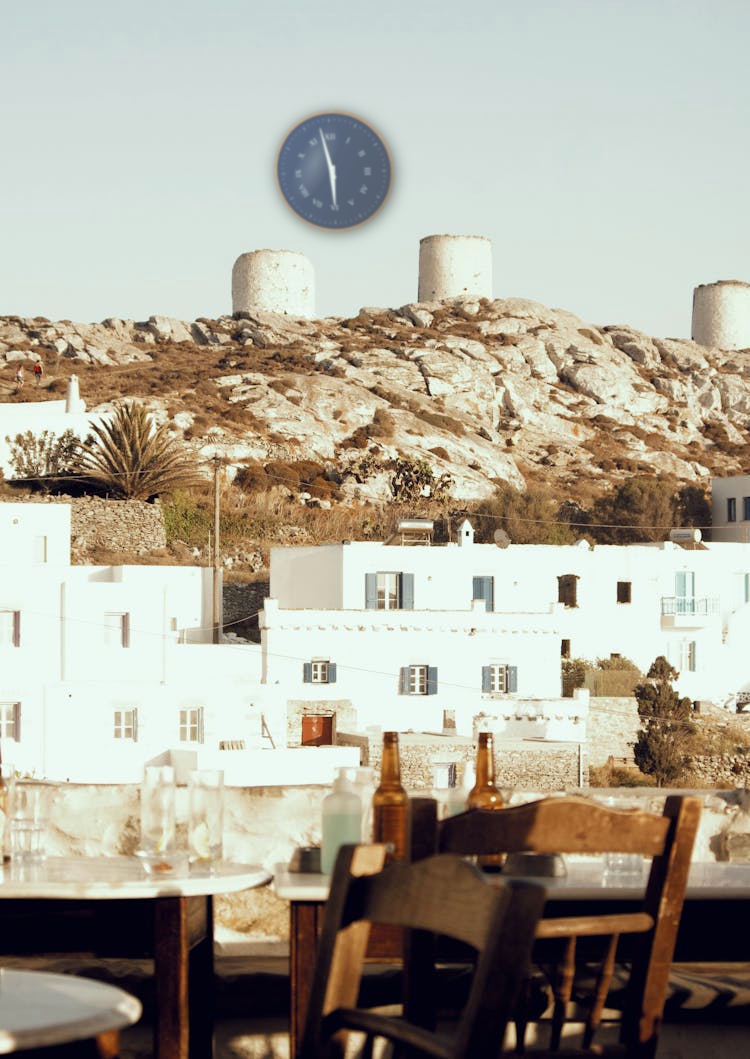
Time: 5h58
